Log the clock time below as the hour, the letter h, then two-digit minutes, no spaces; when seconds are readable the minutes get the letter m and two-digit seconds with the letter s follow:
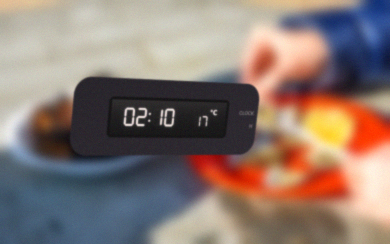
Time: 2h10
